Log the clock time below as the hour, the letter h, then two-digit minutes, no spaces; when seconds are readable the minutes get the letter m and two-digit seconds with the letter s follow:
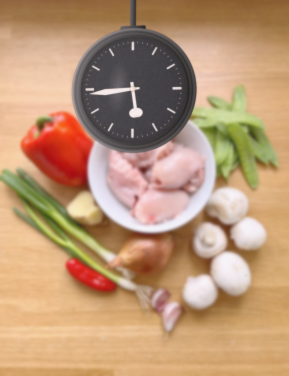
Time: 5h44
